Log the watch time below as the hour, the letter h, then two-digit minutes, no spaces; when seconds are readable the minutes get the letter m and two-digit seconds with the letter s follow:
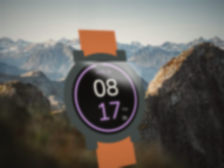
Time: 8h17
